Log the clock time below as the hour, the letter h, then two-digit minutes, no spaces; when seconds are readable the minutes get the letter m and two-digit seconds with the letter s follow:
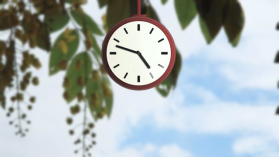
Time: 4h48
